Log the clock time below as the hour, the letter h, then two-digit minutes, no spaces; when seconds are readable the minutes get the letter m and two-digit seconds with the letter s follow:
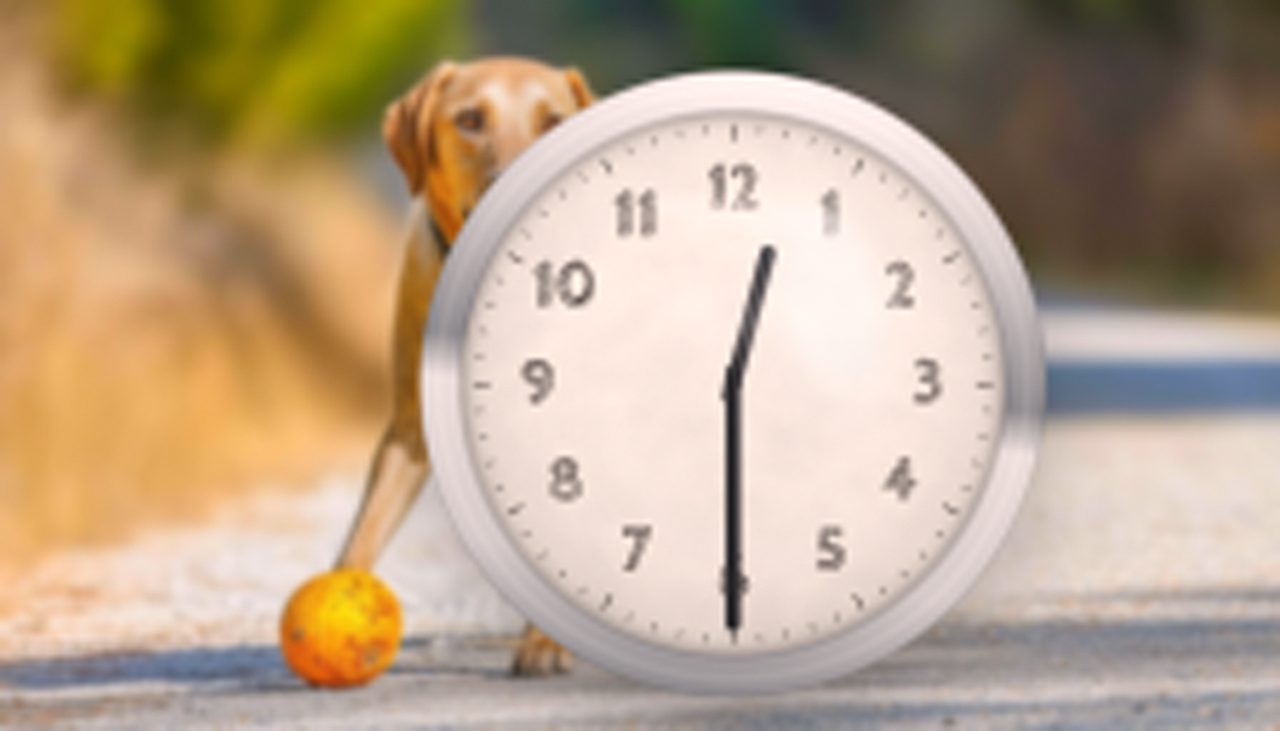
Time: 12h30
